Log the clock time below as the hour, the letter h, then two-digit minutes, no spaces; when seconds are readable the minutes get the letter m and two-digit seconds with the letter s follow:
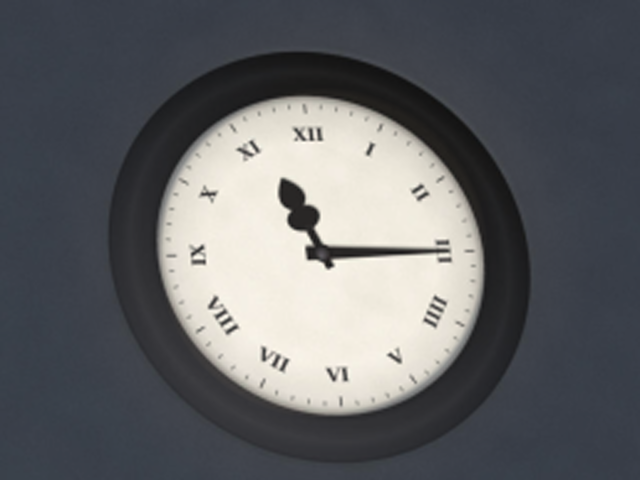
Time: 11h15
